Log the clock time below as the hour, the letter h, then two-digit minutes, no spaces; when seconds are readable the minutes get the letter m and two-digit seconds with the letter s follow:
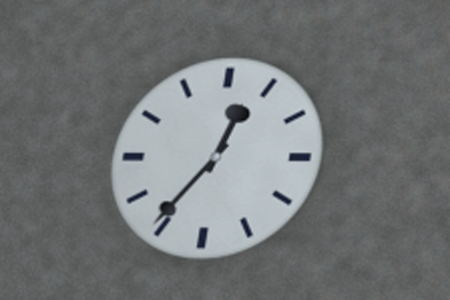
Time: 12h36
